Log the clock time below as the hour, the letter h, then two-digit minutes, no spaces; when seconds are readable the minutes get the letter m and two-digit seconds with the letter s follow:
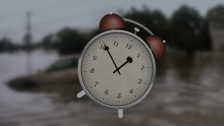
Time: 12h51
